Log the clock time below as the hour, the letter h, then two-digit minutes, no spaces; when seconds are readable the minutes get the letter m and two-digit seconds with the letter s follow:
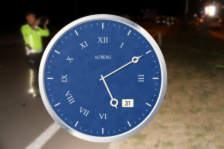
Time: 5h10
